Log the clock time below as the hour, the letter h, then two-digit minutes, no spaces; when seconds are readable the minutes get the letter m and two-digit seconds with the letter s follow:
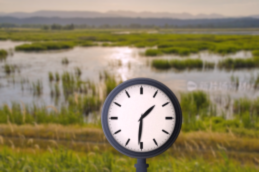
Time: 1h31
